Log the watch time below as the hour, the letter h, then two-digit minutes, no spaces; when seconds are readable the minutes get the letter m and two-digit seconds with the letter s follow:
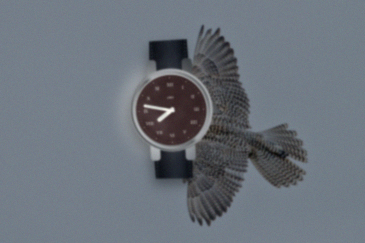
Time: 7h47
